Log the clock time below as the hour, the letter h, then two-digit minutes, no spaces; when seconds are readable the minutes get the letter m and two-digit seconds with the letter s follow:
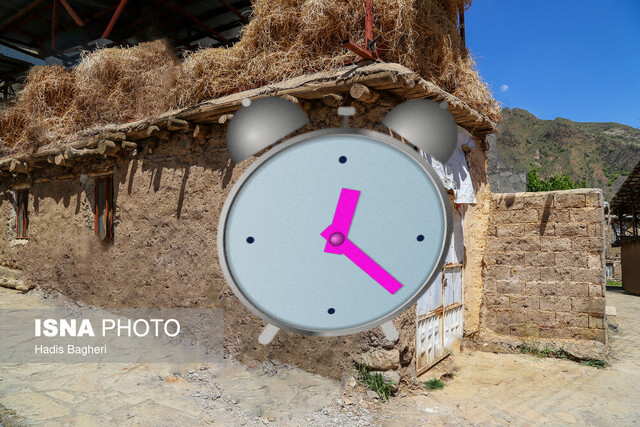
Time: 12h22
